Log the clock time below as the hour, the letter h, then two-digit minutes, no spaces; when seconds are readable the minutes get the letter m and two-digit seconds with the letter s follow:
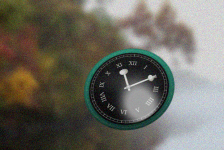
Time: 11h10
